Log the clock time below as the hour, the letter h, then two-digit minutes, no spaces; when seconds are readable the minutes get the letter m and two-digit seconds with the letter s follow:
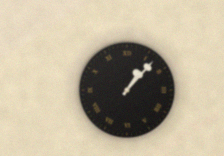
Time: 1h07
